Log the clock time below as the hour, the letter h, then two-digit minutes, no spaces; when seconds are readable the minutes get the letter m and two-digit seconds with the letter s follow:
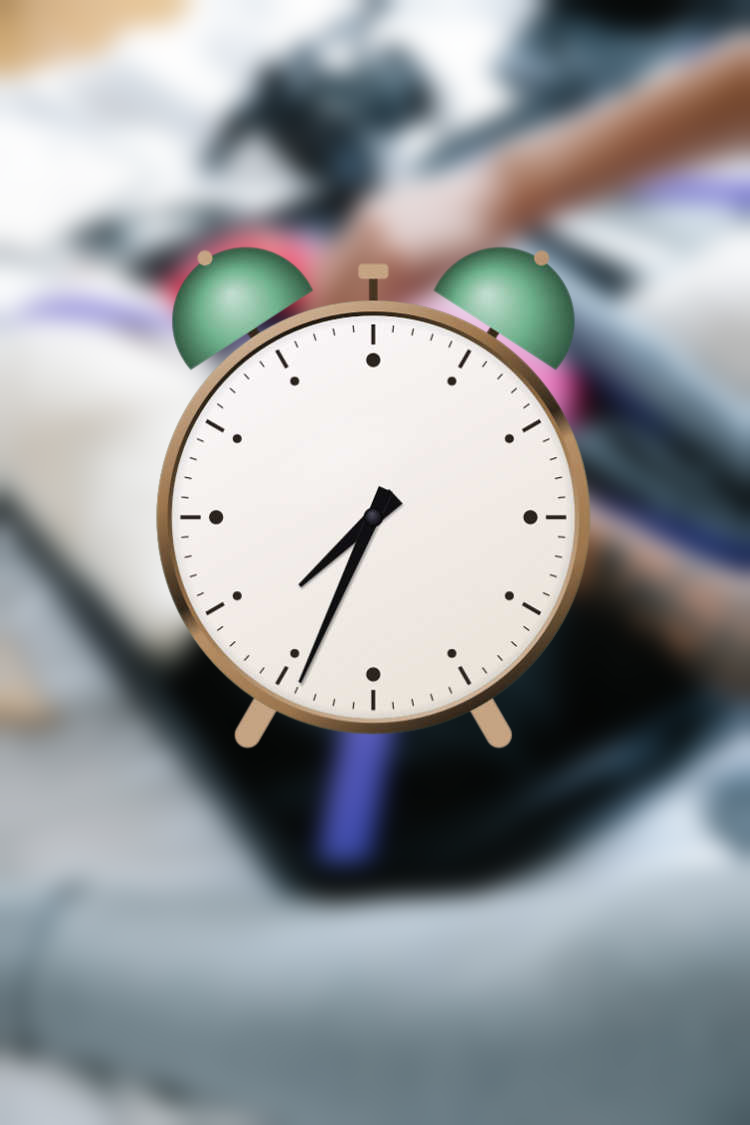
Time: 7h34
